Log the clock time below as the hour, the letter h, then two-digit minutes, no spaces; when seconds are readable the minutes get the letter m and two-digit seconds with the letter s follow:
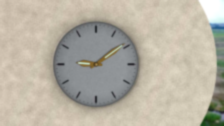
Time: 9h09
